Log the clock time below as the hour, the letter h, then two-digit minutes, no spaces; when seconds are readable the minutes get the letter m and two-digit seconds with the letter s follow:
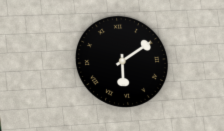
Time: 6h10
